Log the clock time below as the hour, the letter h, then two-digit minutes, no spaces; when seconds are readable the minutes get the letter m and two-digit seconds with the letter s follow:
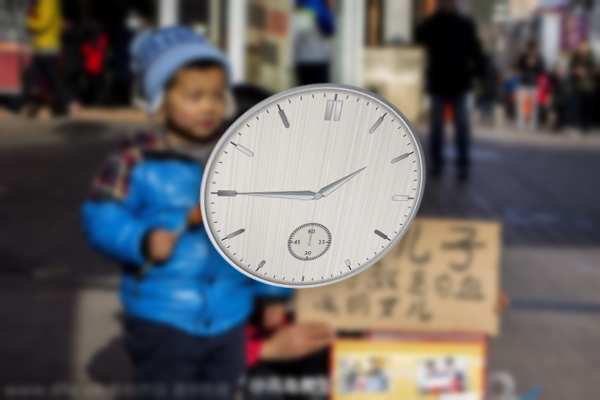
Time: 1h45
